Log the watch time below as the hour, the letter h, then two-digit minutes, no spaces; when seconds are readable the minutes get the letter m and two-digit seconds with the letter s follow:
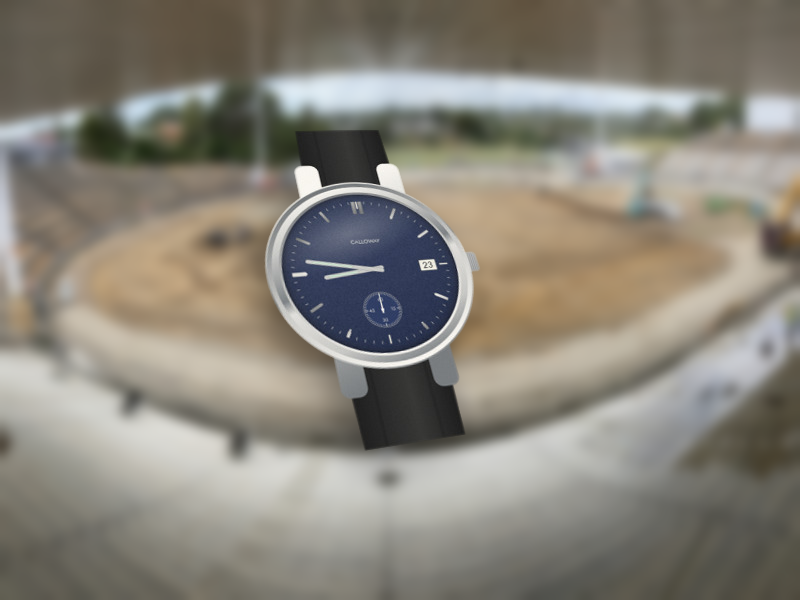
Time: 8h47
